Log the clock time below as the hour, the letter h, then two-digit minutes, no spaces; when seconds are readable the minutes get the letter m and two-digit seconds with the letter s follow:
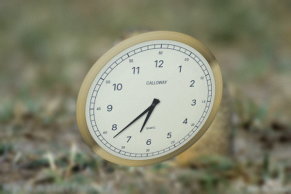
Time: 6h38
